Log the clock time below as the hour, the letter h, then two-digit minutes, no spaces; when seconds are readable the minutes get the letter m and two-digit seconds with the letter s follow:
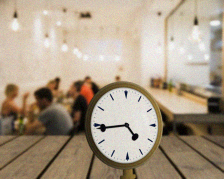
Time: 4h44
